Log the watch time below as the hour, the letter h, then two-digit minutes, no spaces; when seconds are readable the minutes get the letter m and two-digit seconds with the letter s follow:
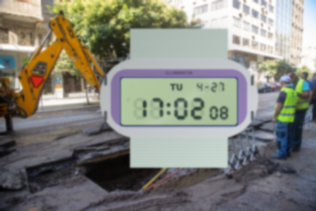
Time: 17h02m08s
